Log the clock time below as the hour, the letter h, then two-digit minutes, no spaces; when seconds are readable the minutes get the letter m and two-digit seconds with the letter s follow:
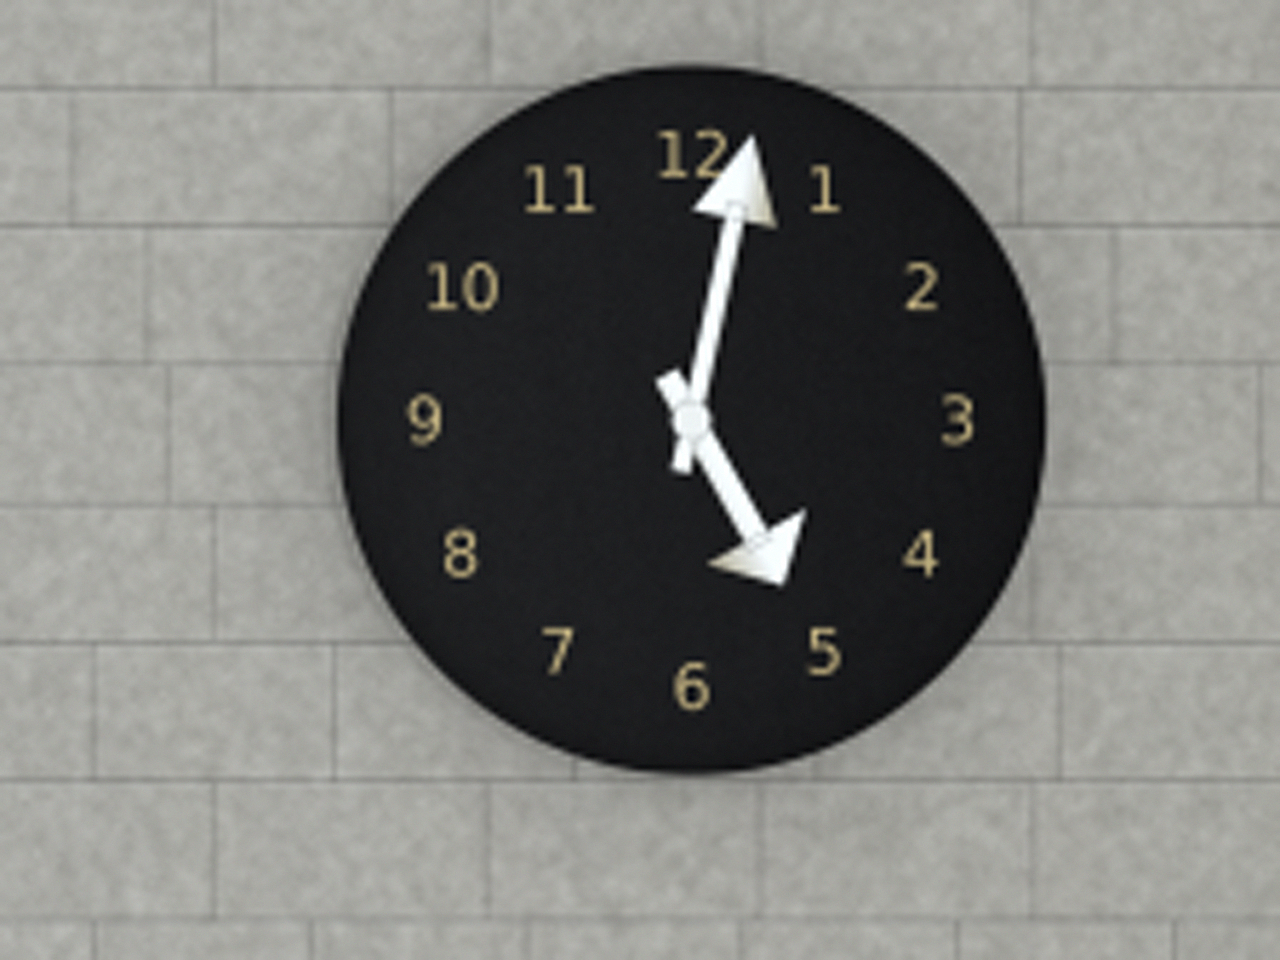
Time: 5h02
